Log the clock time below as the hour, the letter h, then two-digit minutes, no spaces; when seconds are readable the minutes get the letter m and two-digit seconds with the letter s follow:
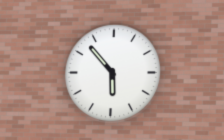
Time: 5h53
